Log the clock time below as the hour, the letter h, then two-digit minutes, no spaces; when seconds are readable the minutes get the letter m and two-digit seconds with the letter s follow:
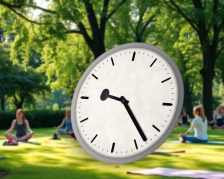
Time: 9h23
